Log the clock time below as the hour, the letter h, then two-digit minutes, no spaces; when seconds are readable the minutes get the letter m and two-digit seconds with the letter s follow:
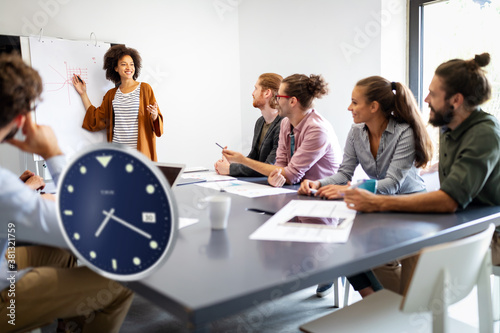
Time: 7h19
